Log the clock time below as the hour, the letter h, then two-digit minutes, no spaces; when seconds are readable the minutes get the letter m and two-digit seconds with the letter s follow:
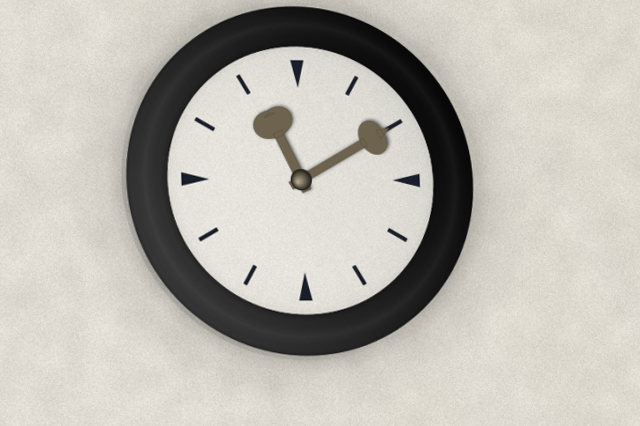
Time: 11h10
